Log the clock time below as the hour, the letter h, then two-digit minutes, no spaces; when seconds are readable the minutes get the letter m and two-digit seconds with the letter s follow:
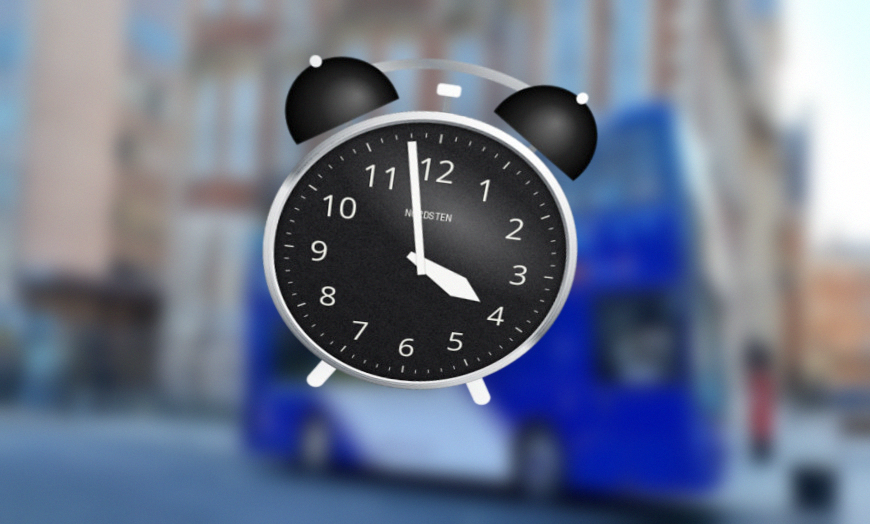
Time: 3h58
